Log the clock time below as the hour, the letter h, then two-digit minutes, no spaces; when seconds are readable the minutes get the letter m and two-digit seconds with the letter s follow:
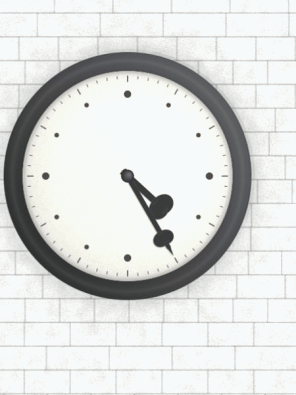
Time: 4h25
